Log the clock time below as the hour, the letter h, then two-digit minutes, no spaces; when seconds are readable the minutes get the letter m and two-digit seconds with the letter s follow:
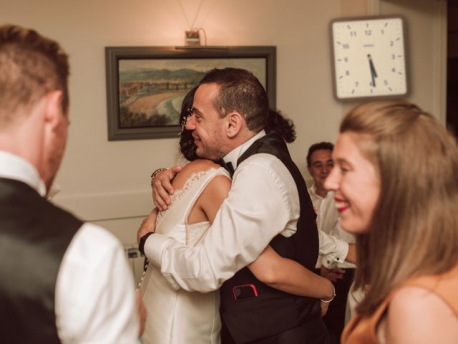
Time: 5h29
